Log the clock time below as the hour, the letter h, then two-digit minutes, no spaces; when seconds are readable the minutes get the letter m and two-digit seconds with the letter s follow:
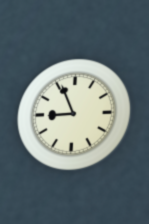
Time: 8h56
